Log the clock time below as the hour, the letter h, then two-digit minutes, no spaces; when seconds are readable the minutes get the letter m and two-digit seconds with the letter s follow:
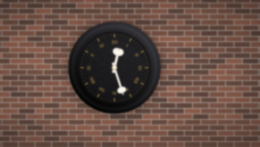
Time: 12h27
